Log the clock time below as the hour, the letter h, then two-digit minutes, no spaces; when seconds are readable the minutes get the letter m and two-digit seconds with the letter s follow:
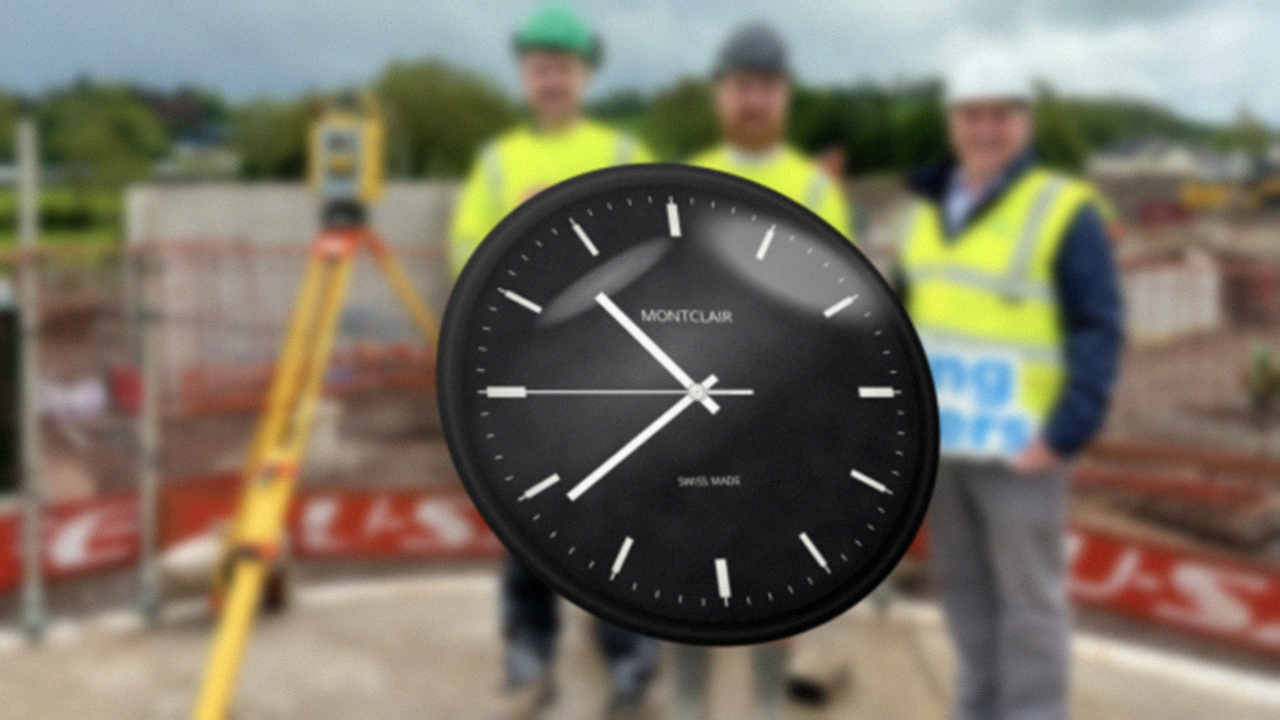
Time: 10h38m45s
